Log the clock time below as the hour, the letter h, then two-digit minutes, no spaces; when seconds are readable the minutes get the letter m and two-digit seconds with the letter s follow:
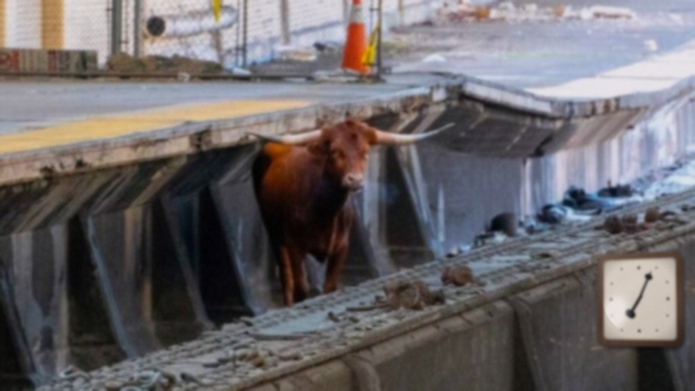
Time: 7h04
